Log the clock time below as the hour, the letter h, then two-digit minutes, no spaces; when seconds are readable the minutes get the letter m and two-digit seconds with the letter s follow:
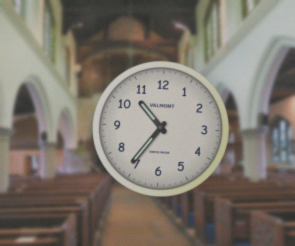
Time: 10h36
